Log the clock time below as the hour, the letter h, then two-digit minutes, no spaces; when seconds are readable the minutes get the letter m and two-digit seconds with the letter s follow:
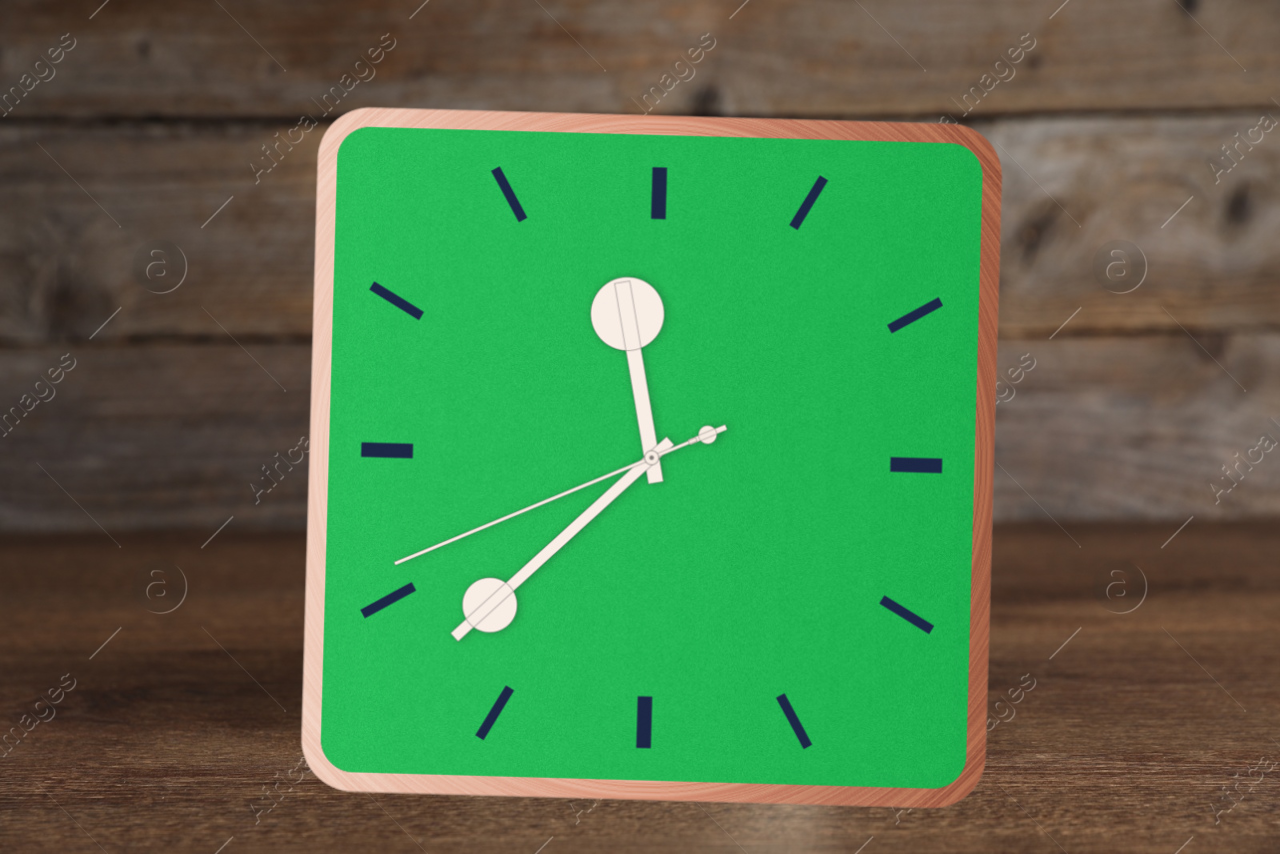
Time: 11h37m41s
